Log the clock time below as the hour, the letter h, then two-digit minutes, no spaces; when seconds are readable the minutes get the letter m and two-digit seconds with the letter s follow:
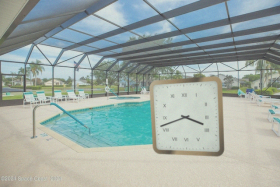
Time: 3h42
